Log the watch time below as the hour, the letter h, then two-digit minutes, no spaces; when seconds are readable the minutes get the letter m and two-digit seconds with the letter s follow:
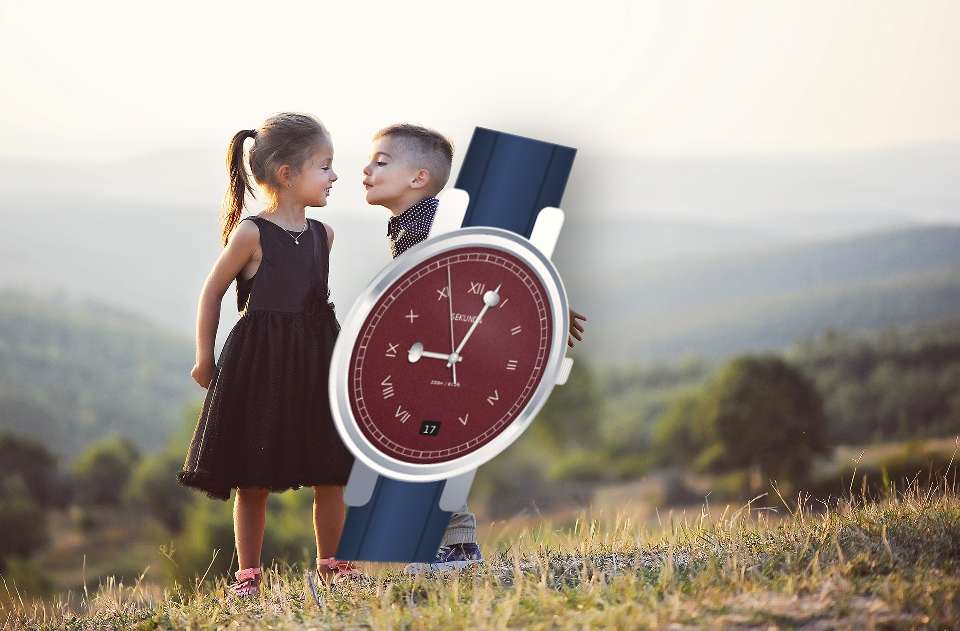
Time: 9h02m56s
